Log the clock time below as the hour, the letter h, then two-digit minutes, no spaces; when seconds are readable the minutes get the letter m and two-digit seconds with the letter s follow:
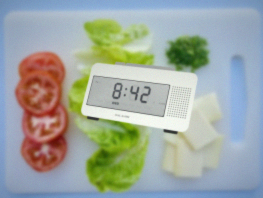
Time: 8h42
